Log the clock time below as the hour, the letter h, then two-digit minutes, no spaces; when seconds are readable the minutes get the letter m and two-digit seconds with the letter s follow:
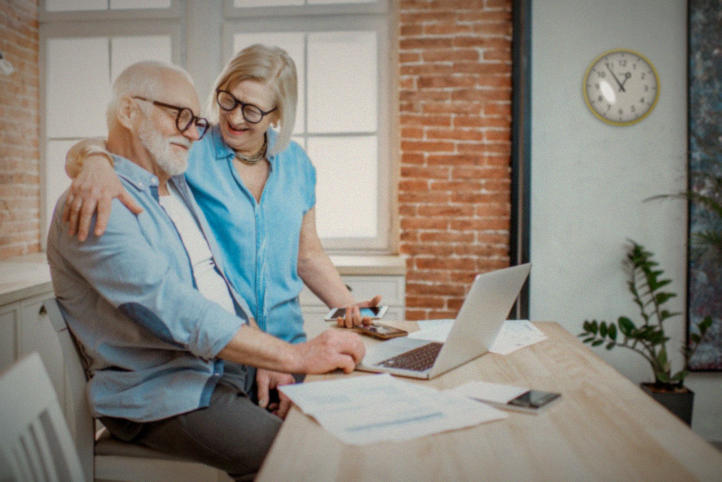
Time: 12h54
